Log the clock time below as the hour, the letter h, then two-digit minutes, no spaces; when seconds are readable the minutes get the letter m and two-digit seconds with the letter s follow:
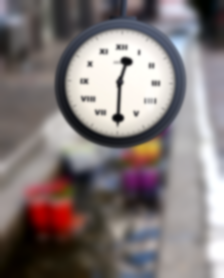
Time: 12h30
